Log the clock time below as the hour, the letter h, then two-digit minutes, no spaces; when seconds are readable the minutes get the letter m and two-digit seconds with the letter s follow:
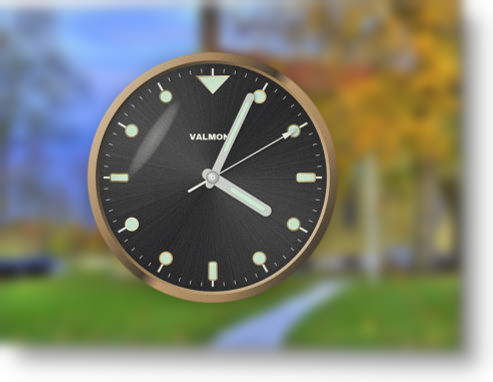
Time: 4h04m10s
